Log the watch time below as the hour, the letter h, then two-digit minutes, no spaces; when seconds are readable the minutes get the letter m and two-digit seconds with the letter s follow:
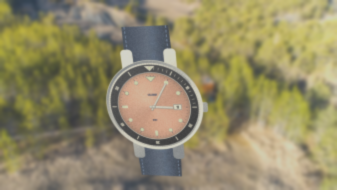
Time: 3h05
